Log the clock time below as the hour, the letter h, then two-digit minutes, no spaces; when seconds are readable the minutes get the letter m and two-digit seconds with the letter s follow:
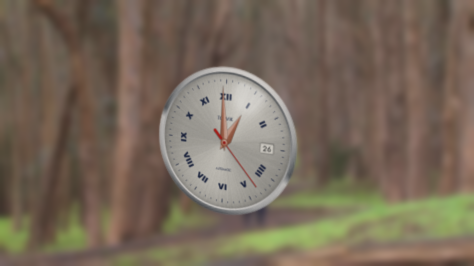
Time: 12h59m23s
